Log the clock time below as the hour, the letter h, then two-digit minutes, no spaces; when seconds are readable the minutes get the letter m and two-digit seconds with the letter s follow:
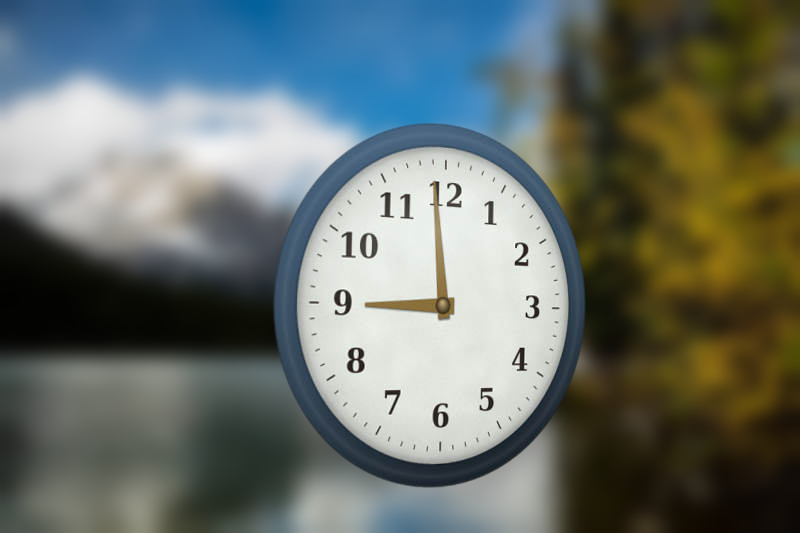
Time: 8h59
